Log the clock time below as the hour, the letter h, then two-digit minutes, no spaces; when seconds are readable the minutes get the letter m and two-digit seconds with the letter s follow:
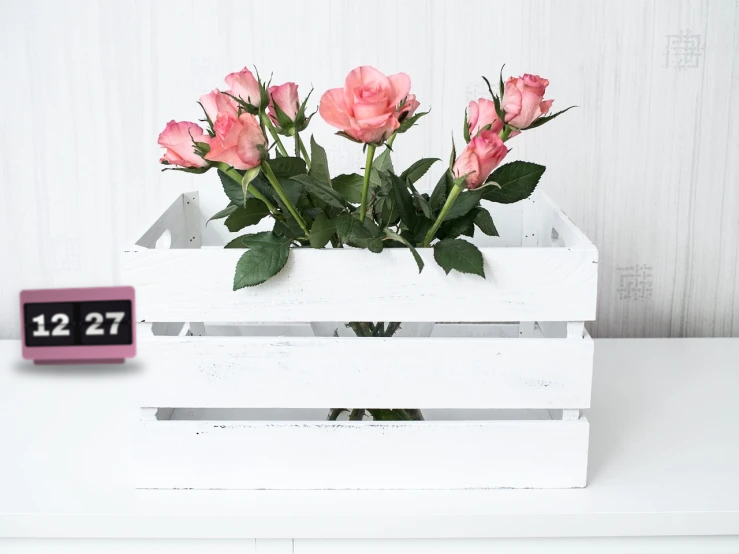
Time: 12h27
